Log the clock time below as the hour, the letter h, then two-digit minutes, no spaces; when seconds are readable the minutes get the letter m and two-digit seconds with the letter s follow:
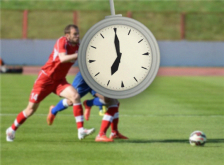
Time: 7h00
